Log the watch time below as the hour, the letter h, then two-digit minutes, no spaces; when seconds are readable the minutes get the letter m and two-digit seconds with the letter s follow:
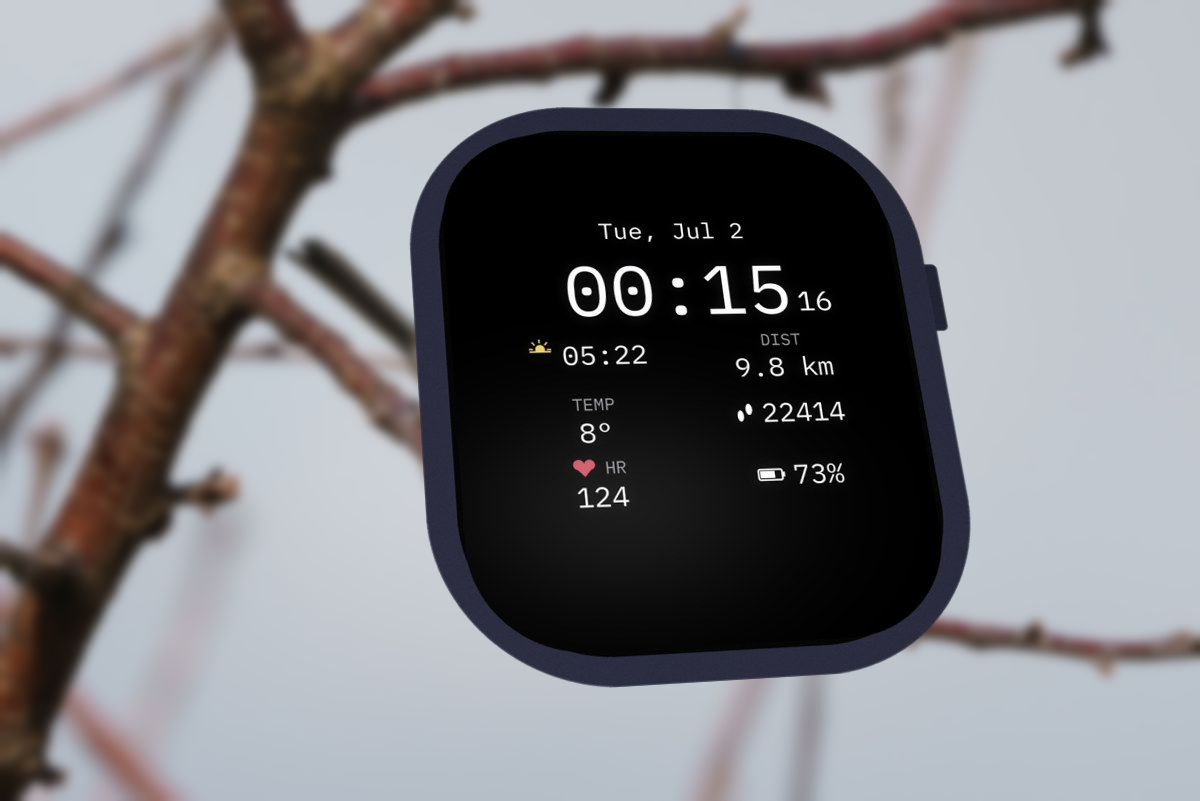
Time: 0h15m16s
